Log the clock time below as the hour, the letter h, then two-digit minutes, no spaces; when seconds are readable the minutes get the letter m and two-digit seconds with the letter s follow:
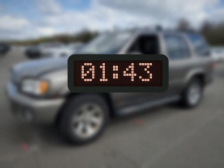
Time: 1h43
